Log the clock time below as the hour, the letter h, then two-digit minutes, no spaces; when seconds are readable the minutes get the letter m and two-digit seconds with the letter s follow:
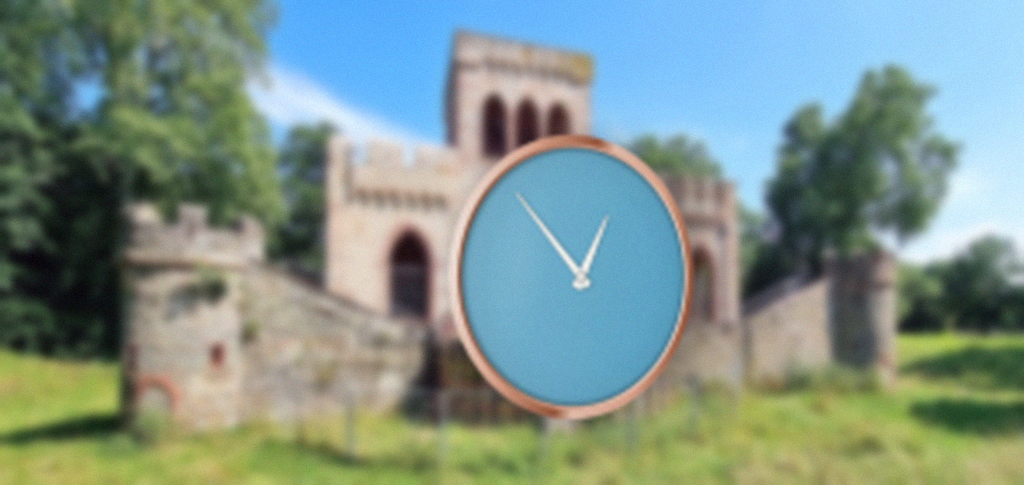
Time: 12h53
